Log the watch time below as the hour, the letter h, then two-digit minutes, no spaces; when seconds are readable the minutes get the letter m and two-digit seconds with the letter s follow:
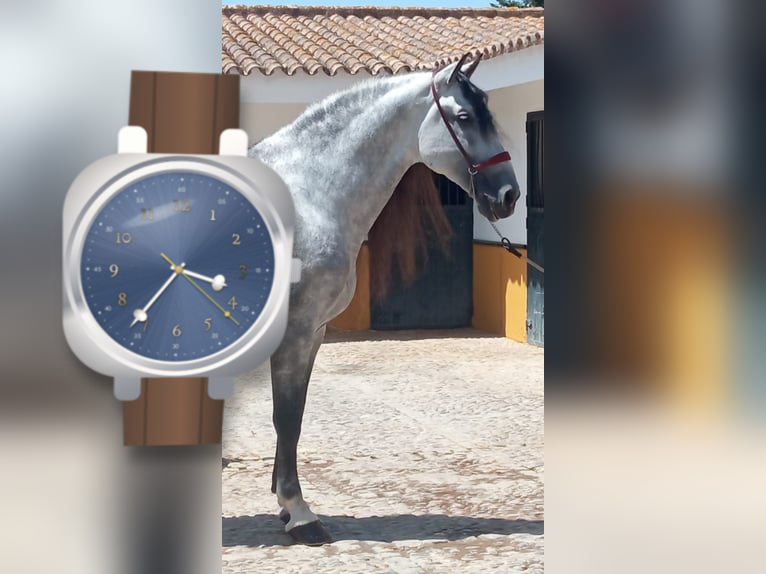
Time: 3h36m22s
